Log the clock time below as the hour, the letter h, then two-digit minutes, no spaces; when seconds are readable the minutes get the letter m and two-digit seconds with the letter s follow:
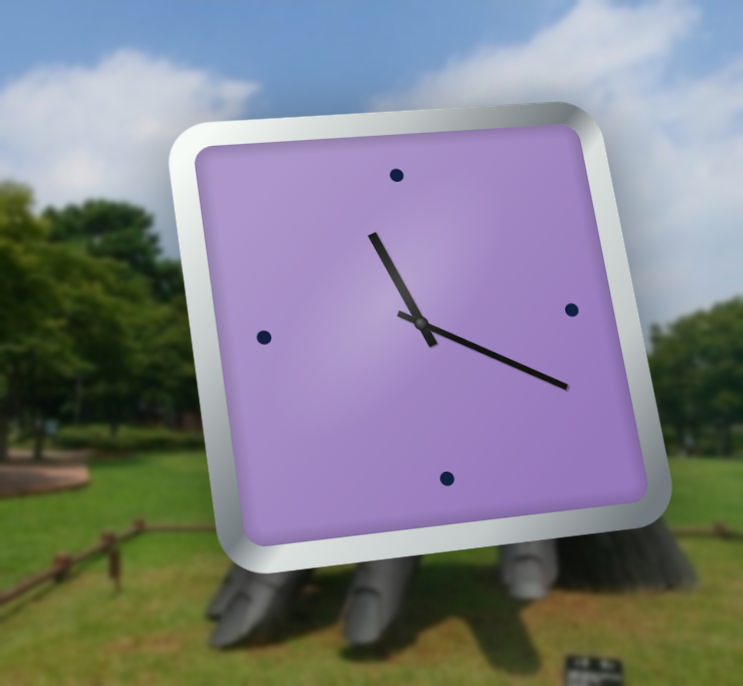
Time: 11h20
